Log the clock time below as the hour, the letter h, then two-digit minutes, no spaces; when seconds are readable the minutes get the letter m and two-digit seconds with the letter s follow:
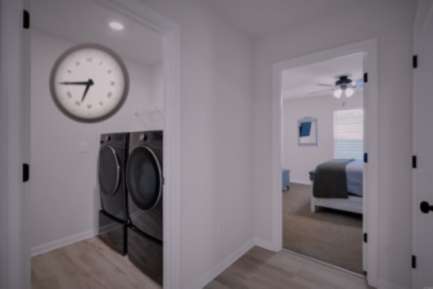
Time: 6h45
